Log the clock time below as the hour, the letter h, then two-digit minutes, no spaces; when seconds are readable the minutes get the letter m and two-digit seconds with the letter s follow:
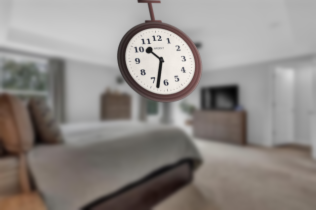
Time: 10h33
